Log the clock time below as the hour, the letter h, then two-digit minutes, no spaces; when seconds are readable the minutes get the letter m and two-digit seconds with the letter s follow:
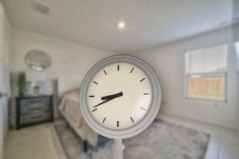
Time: 8h41
